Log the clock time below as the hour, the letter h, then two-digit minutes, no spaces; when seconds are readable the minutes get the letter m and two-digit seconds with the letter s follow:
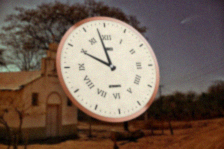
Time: 9h58
